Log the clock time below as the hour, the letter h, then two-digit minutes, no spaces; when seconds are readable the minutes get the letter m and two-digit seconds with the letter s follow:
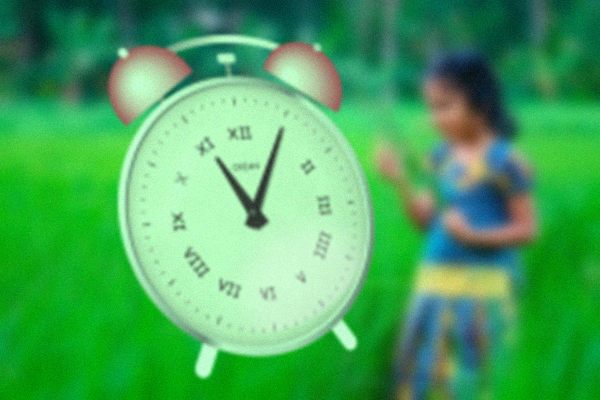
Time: 11h05
